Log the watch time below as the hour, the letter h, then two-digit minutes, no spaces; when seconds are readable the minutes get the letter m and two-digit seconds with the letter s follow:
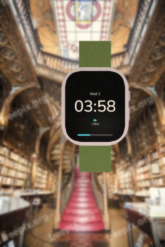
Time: 3h58
